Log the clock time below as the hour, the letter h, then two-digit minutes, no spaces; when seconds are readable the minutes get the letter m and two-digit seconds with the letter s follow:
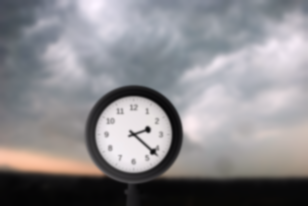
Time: 2h22
